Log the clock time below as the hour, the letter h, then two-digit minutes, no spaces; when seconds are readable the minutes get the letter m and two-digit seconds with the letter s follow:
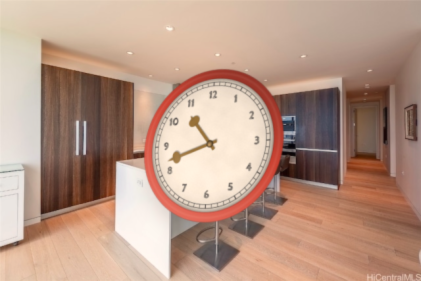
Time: 10h42
